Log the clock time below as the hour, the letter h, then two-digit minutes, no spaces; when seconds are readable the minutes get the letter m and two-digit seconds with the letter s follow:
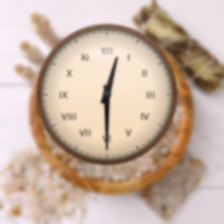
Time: 12h30
